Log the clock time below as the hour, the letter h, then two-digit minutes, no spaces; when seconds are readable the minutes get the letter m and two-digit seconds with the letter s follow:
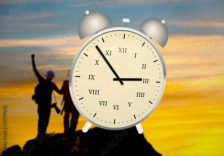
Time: 2h53
